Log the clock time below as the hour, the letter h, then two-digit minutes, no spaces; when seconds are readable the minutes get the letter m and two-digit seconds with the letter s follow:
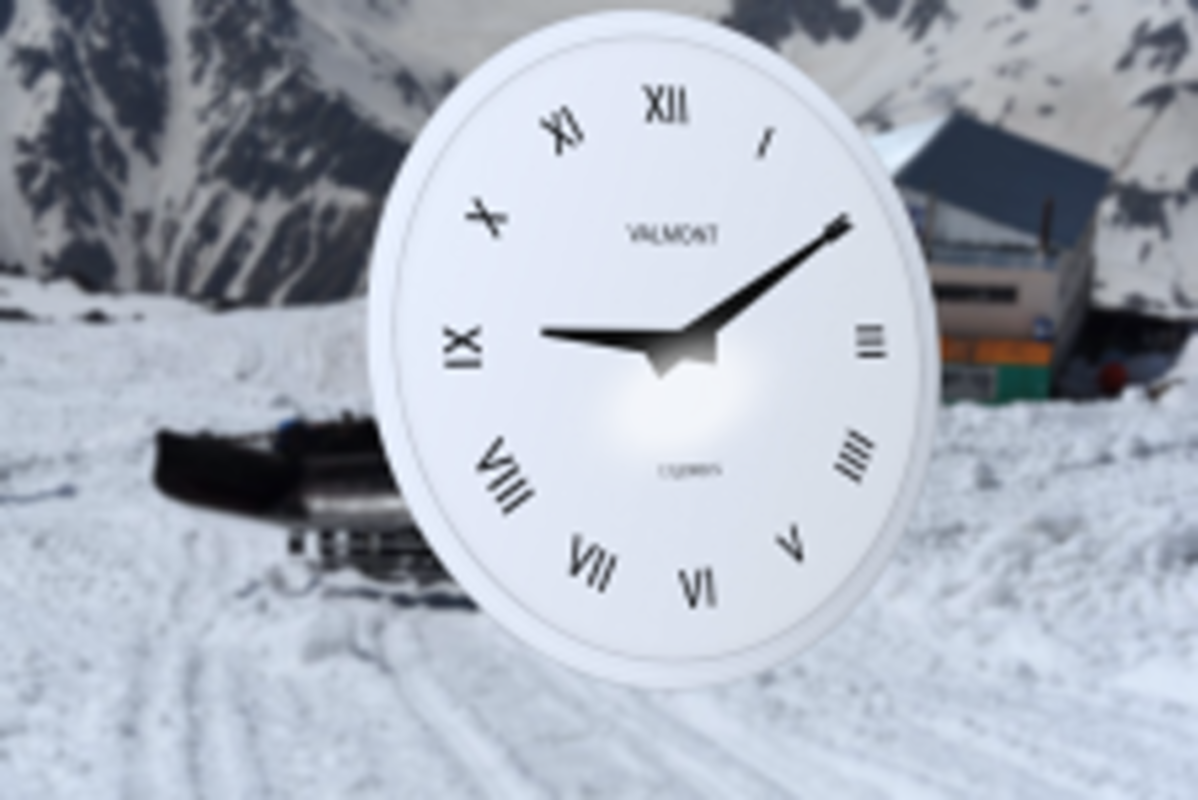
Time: 9h10
